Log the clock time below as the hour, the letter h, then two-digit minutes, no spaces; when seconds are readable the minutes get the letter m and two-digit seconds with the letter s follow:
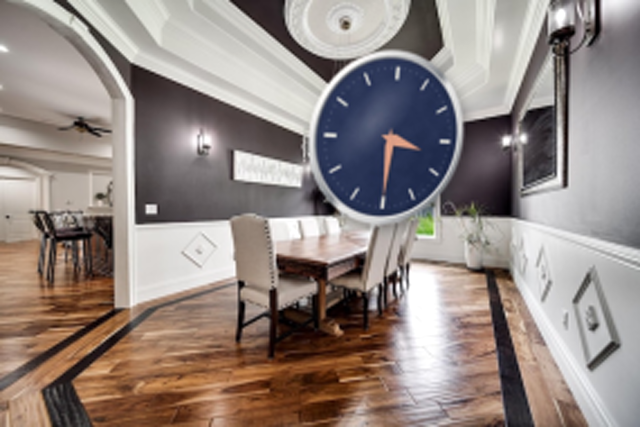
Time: 3h30
